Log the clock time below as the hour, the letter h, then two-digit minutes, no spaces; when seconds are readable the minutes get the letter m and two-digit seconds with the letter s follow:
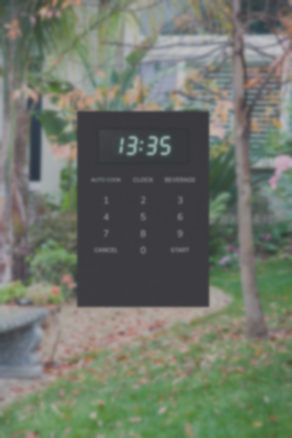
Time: 13h35
